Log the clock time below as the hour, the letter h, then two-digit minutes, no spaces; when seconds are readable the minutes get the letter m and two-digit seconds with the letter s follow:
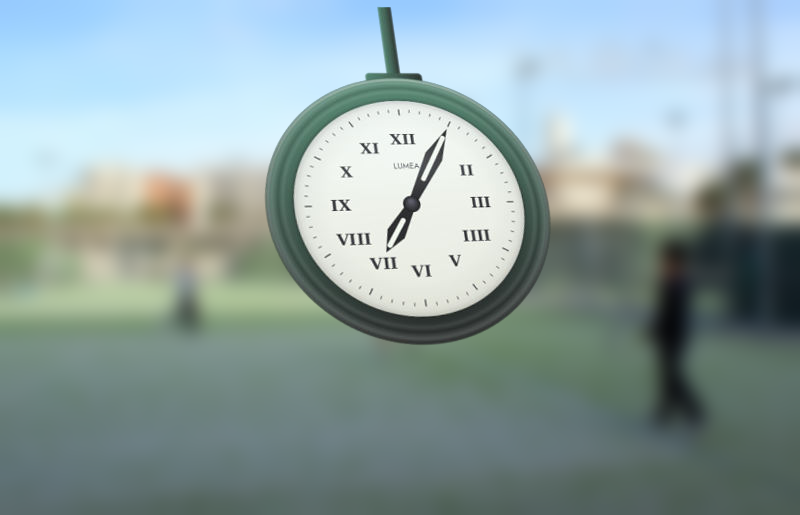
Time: 7h05
